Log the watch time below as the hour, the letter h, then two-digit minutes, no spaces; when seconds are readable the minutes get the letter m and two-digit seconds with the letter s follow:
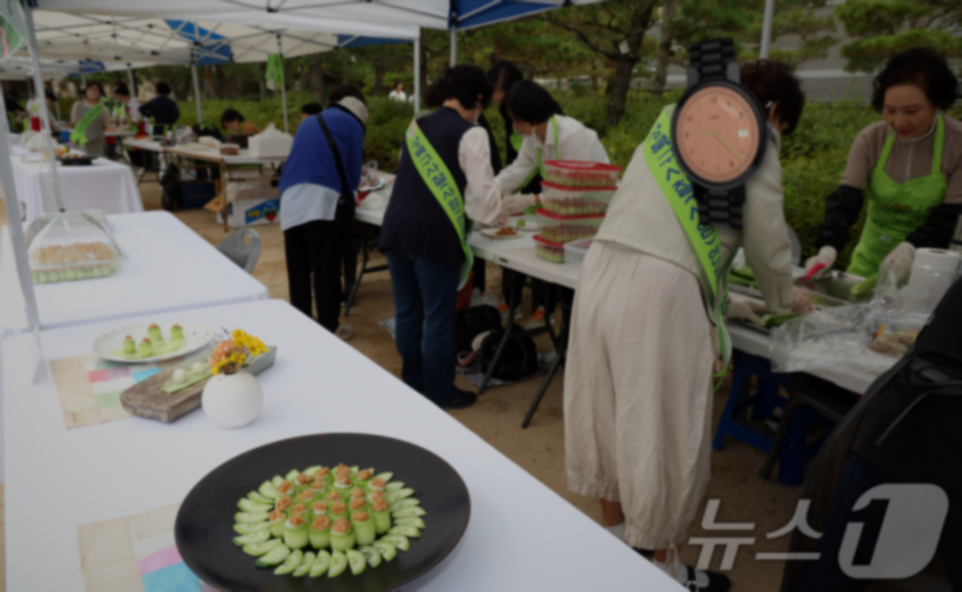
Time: 9h22
